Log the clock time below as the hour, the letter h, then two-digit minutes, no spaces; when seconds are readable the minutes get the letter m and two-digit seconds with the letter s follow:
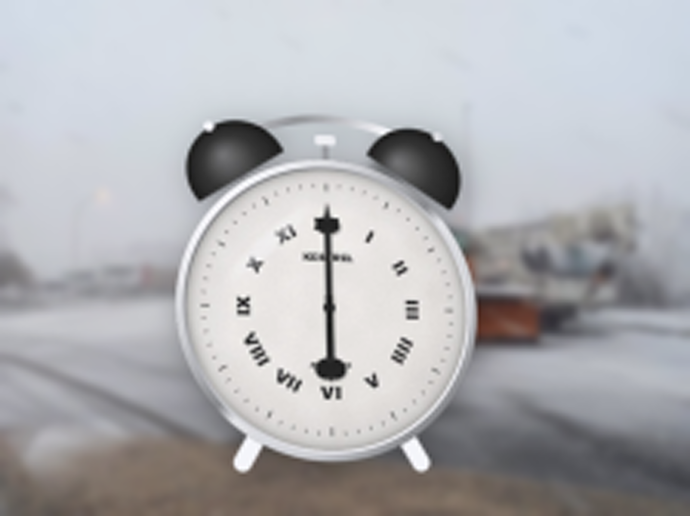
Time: 6h00
